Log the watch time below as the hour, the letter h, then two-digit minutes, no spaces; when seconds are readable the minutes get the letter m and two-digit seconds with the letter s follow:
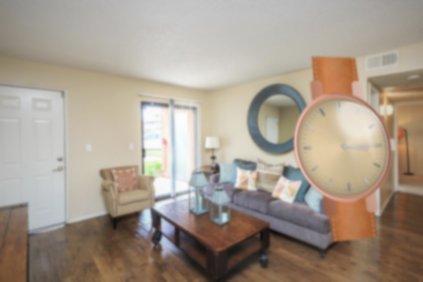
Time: 3h15
